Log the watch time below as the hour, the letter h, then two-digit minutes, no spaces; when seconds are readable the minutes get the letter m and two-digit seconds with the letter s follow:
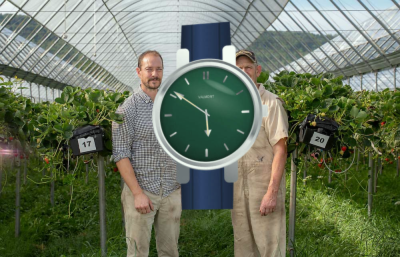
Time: 5h51
